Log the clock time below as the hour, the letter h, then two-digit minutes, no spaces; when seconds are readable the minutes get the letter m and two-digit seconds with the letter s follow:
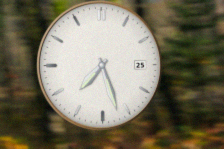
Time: 7h27
